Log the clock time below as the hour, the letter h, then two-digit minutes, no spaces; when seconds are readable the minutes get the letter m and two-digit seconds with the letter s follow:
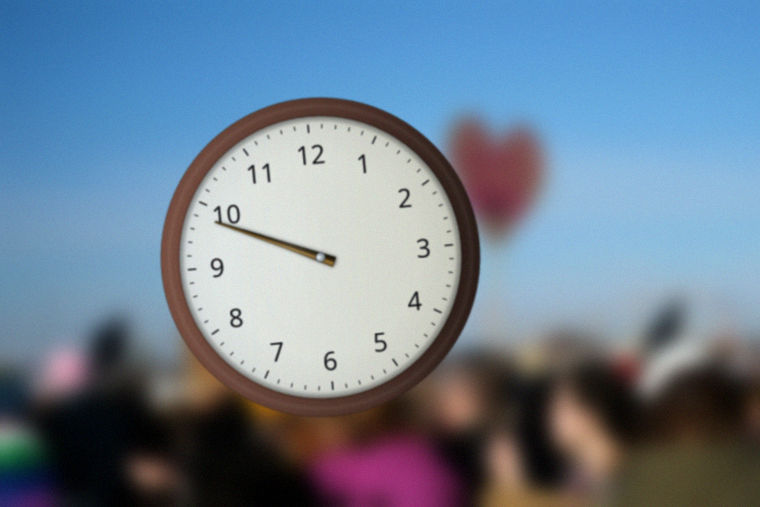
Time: 9h49
